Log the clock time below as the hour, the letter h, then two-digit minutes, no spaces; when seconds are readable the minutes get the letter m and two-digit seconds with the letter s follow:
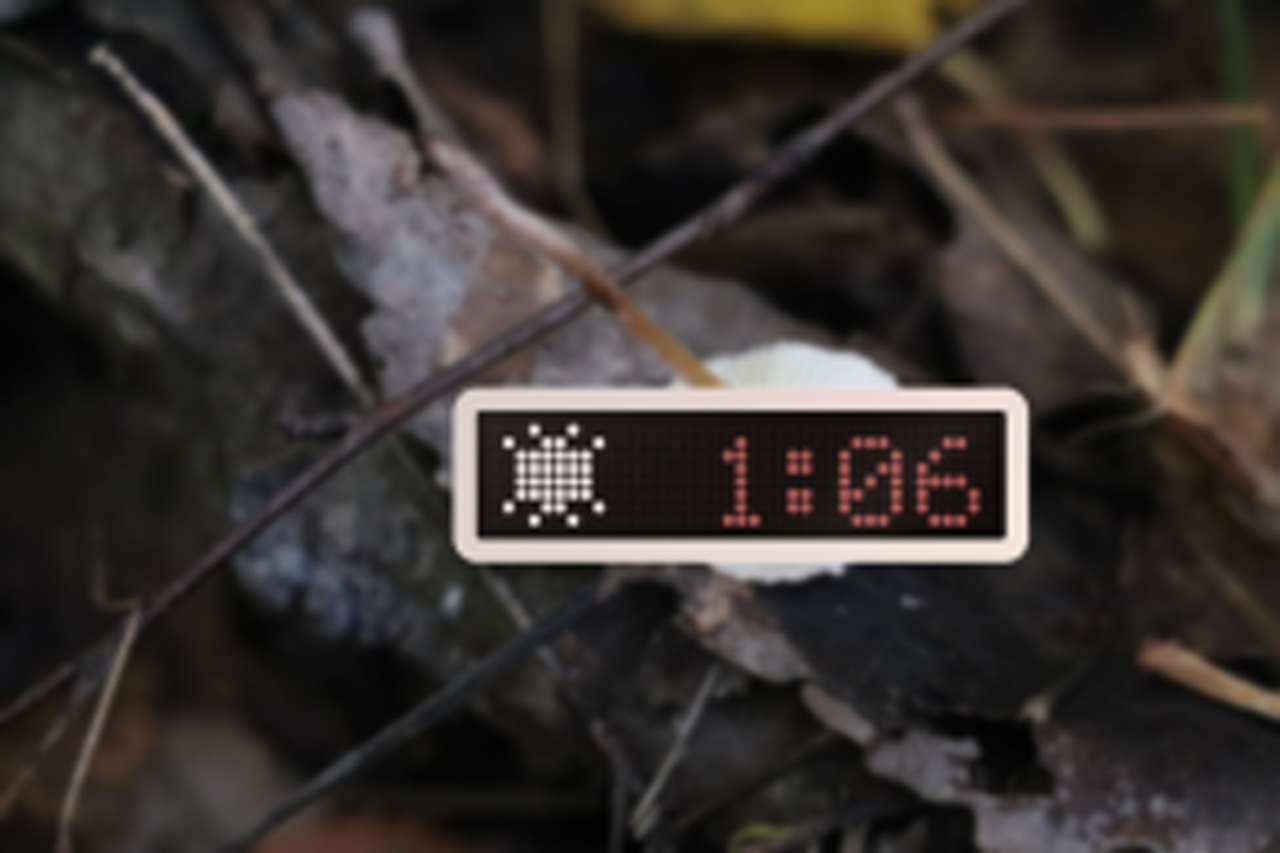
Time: 1h06
